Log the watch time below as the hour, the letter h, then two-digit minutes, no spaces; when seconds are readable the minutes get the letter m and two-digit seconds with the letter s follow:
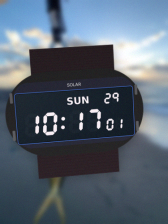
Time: 10h17m01s
